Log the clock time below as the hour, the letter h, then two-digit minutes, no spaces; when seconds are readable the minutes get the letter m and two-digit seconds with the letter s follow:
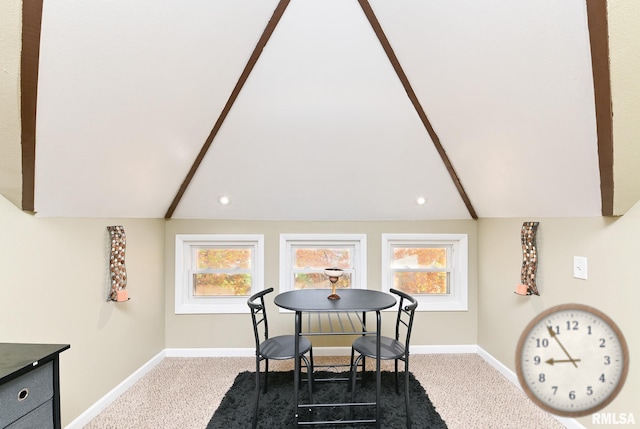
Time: 8h54
